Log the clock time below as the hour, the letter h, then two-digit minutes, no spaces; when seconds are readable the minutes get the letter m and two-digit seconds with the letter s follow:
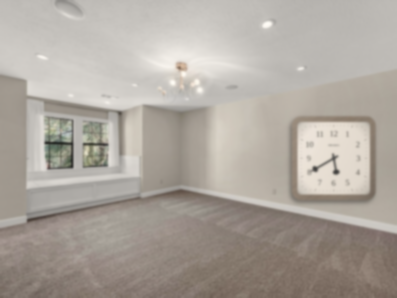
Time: 5h40
